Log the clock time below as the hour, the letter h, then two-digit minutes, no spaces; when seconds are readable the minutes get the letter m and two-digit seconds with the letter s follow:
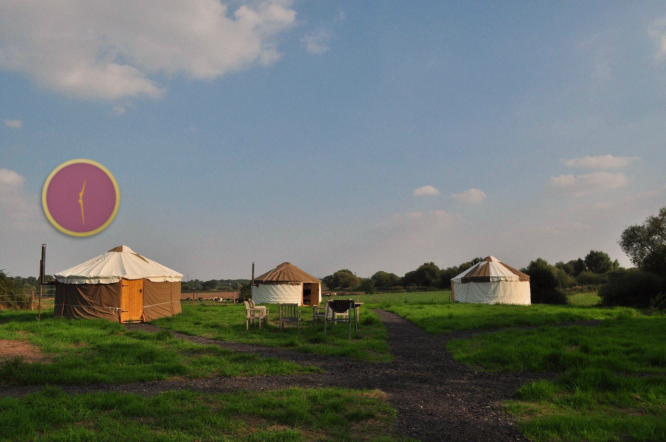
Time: 12h29
